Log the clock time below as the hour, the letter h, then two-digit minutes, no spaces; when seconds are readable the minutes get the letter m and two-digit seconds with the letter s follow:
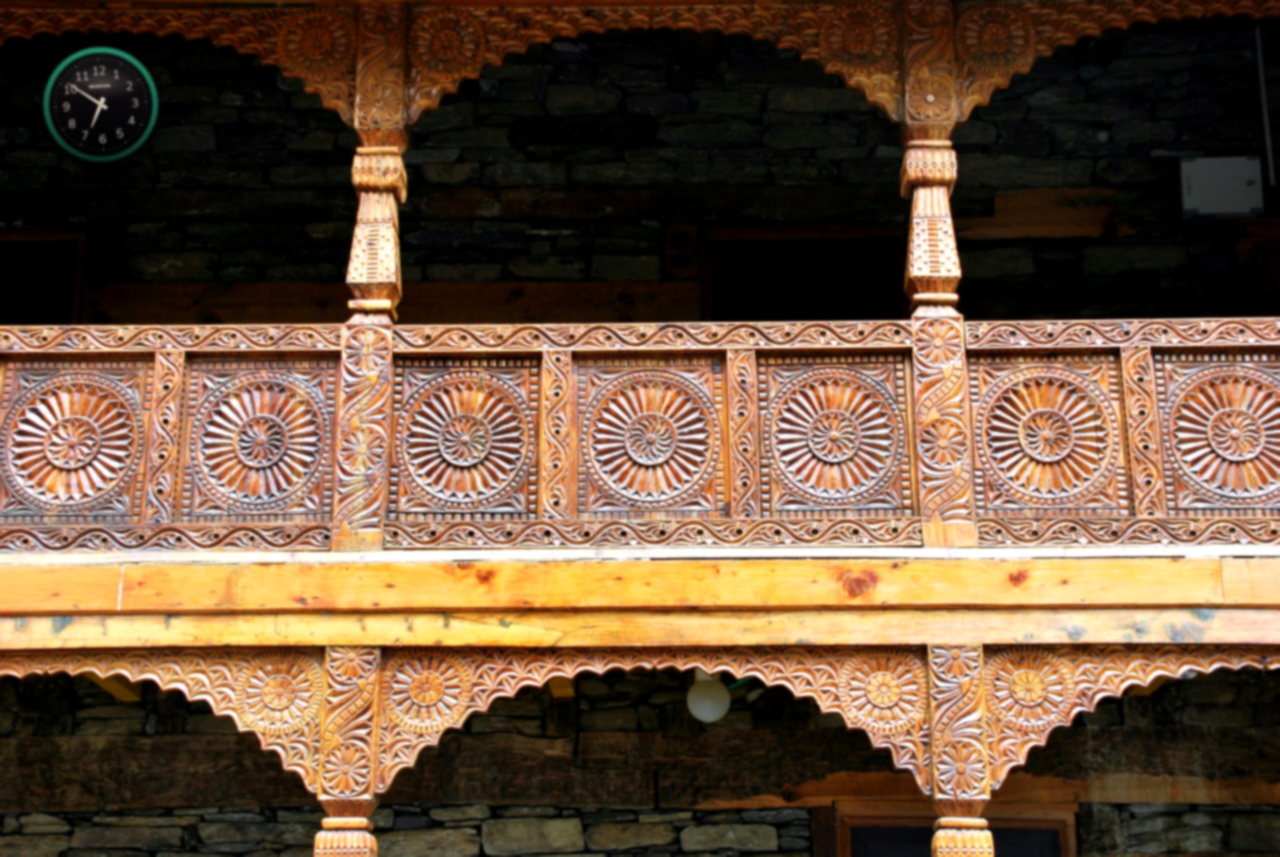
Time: 6h51
